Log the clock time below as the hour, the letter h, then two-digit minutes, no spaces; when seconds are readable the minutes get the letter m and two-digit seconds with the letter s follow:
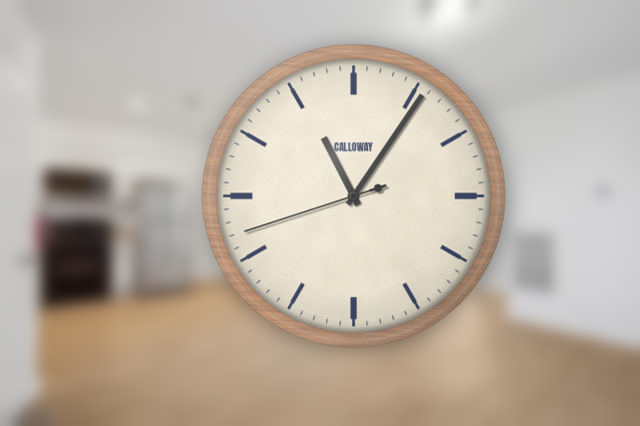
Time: 11h05m42s
